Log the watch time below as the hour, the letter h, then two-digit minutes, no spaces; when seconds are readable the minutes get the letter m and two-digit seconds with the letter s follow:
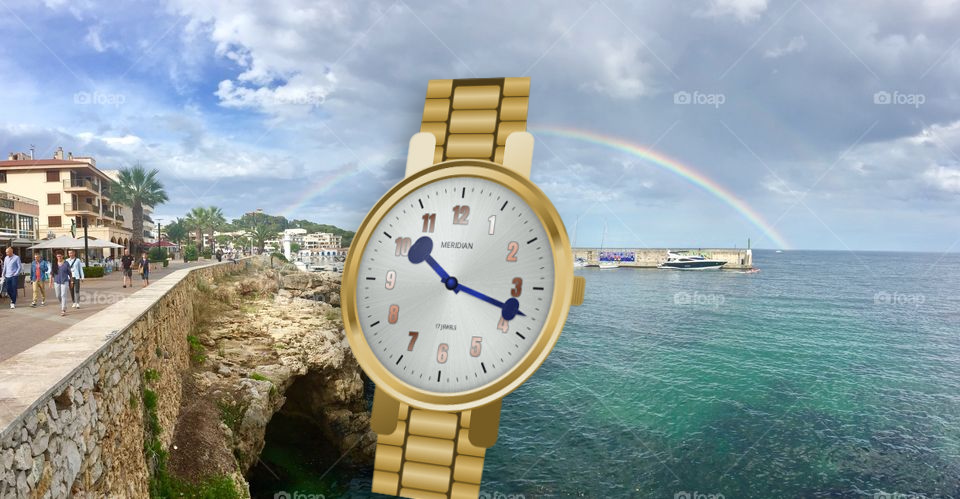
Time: 10h18
